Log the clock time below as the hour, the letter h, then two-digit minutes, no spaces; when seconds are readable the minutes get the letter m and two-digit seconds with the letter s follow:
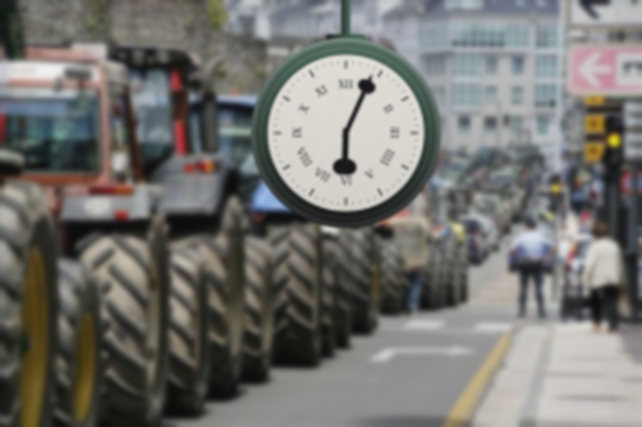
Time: 6h04
